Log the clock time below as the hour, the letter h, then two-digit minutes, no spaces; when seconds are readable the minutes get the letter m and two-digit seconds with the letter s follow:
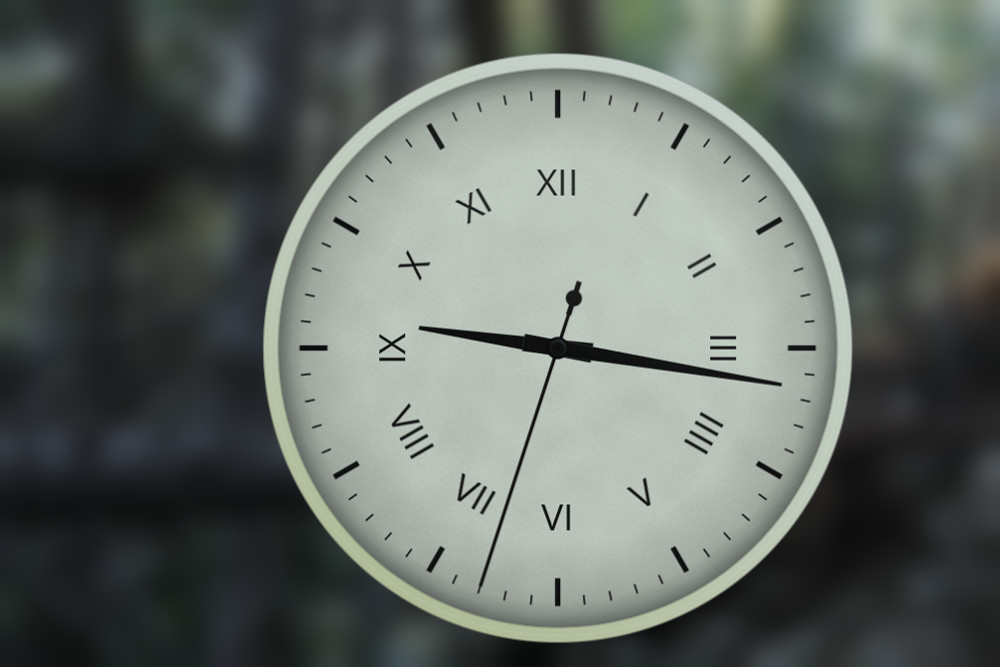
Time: 9h16m33s
